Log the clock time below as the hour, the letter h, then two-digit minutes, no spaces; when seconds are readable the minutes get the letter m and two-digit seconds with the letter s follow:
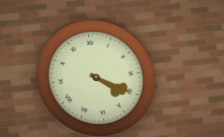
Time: 4h20
